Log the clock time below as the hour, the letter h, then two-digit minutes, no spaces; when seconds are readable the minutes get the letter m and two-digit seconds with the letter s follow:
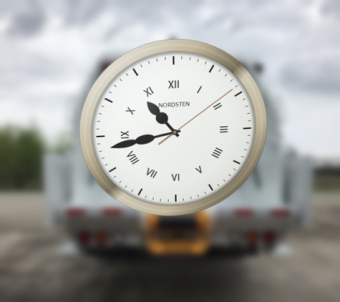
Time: 10h43m09s
